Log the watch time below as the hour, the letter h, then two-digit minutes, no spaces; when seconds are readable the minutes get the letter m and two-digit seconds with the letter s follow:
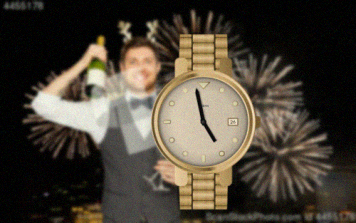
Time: 4h58
